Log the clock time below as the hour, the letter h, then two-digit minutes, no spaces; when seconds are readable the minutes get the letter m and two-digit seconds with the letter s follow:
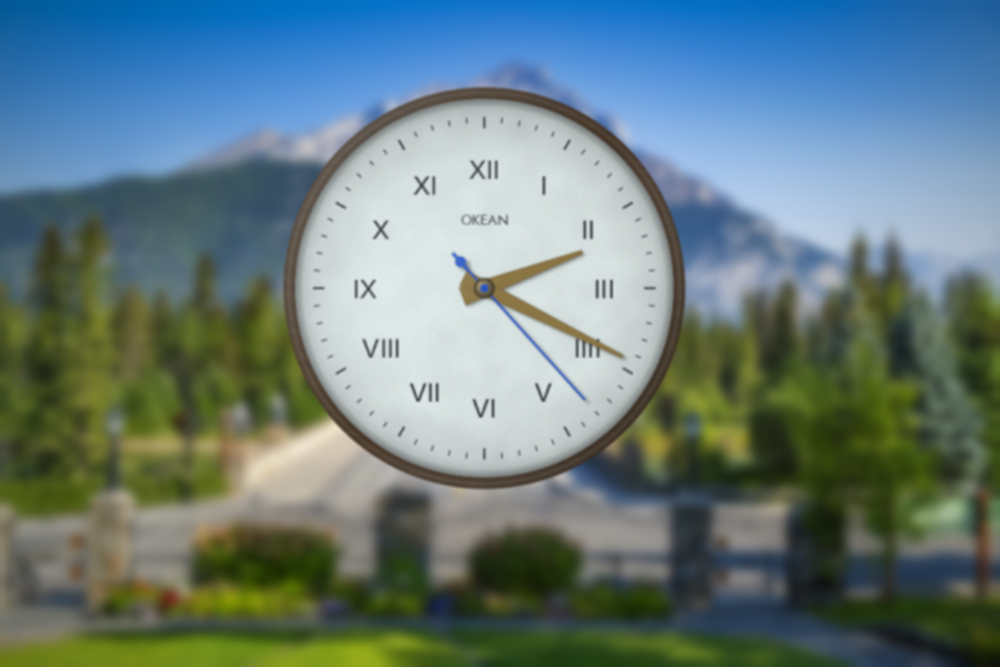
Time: 2h19m23s
